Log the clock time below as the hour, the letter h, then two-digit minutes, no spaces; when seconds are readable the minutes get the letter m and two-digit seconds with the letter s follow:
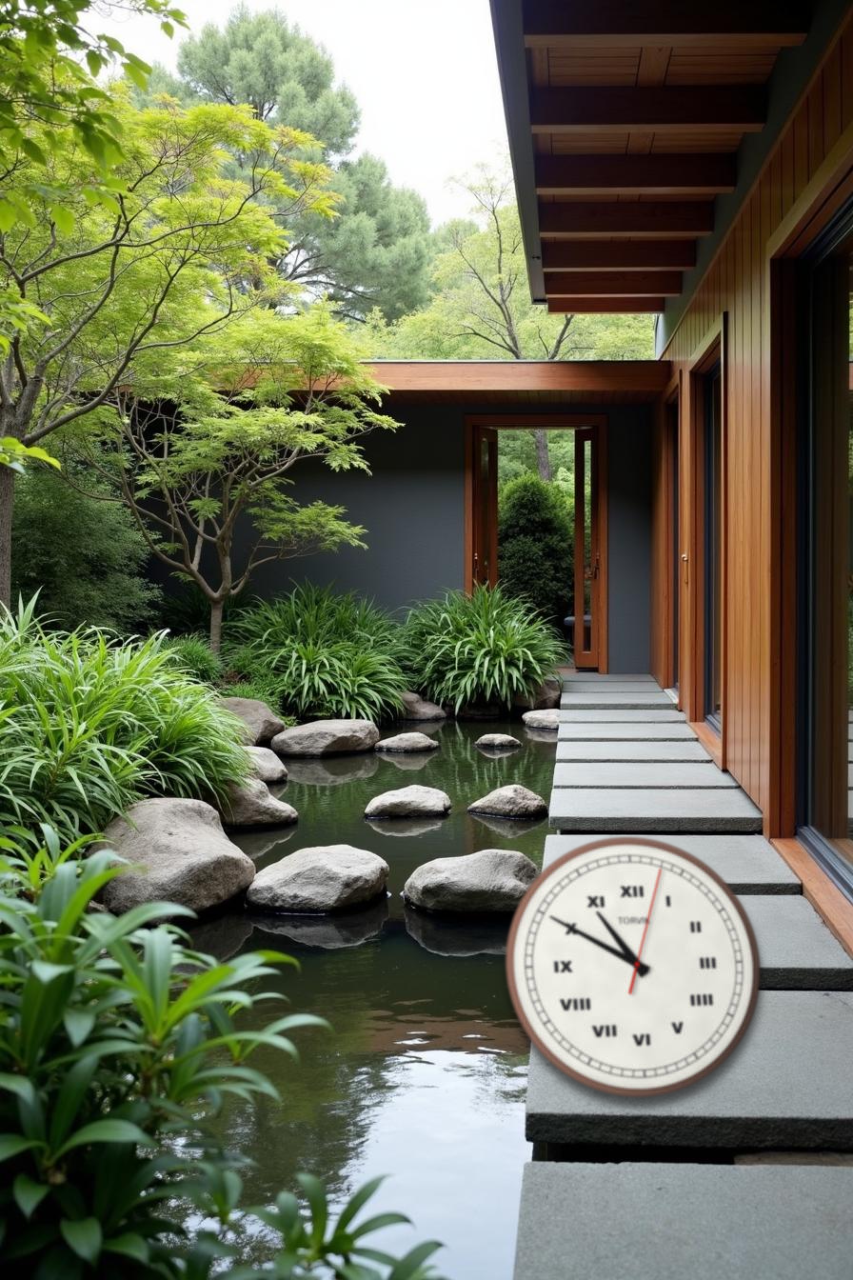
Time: 10h50m03s
